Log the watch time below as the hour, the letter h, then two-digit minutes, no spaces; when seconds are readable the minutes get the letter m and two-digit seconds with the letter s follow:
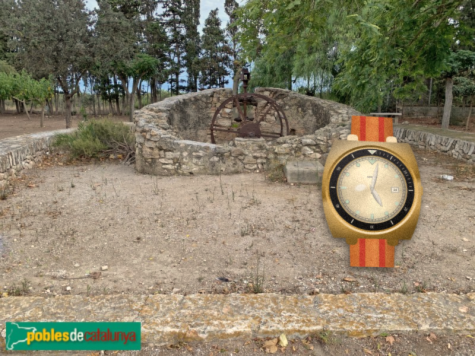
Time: 5h02
